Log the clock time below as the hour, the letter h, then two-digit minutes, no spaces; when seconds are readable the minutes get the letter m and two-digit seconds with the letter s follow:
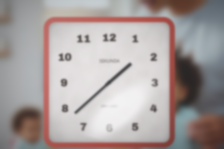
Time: 1h38
